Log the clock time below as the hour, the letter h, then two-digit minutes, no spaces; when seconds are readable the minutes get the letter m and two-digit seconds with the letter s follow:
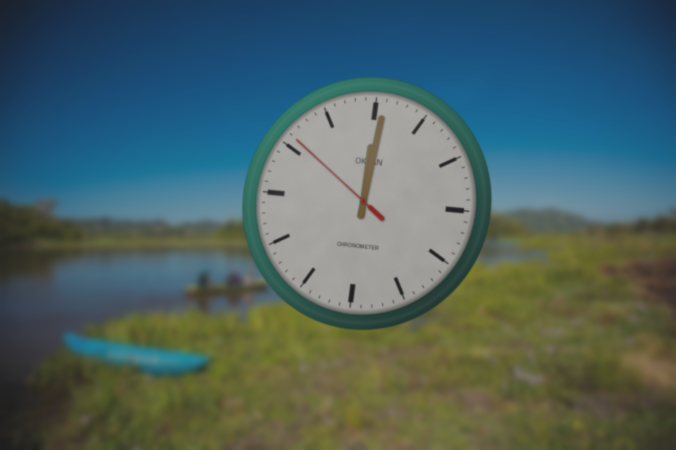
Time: 12h00m51s
